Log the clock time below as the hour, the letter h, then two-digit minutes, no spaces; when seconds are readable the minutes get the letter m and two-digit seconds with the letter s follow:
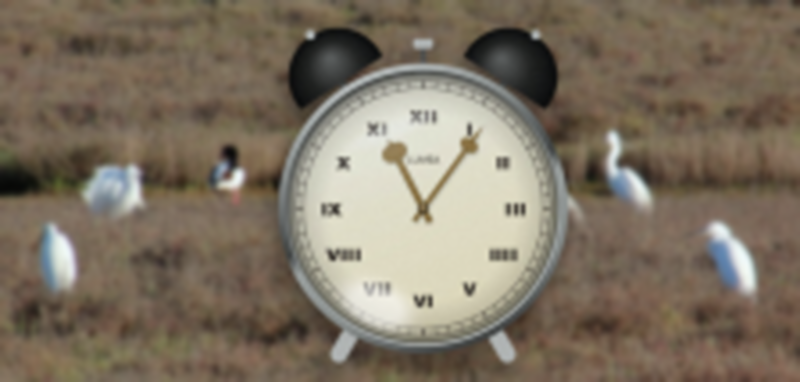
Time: 11h06
